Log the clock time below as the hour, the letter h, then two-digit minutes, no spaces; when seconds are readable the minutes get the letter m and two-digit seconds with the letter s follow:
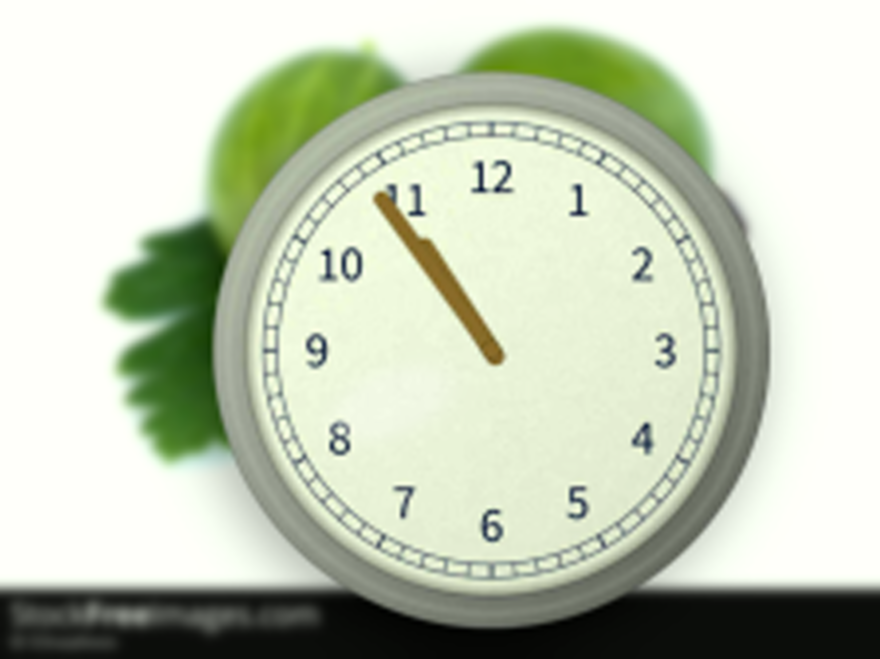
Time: 10h54
